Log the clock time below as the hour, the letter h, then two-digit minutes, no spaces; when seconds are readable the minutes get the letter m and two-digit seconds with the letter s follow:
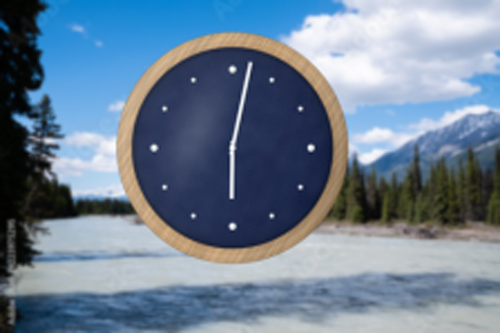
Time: 6h02
